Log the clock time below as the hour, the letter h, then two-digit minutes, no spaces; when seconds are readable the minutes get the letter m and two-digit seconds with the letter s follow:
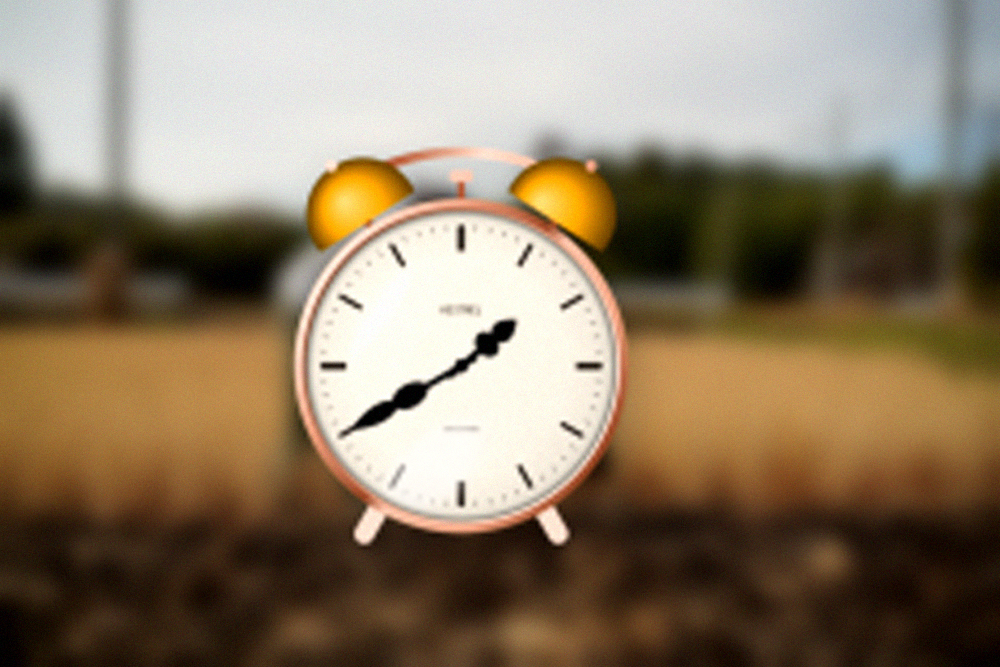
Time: 1h40
